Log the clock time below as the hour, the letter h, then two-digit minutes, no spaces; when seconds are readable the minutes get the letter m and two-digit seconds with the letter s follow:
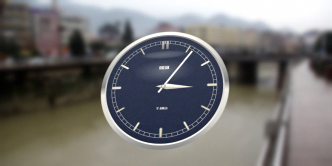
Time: 3h06
